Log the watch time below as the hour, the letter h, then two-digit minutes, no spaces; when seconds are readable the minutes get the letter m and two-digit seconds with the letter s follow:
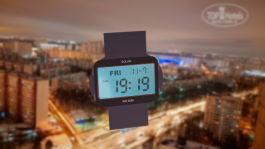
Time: 19h19
